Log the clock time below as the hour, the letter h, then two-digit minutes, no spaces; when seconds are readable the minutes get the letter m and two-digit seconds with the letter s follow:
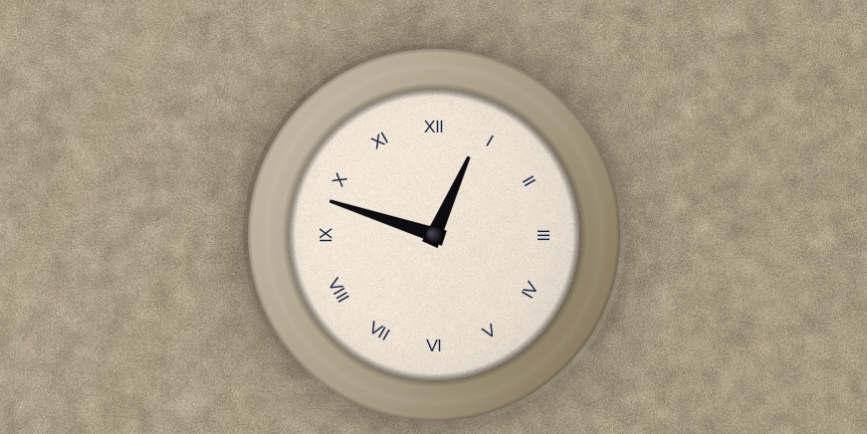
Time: 12h48
